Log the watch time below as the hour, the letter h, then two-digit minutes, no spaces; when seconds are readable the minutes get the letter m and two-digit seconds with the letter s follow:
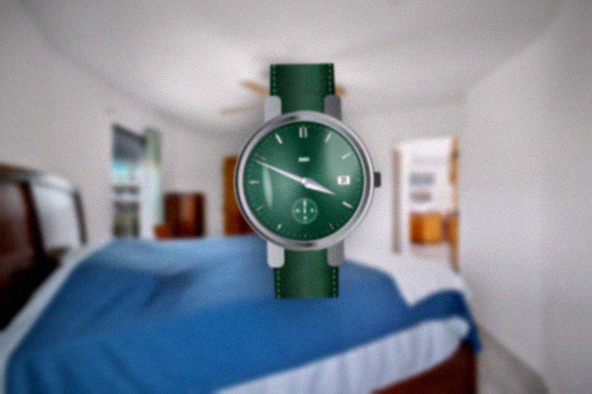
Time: 3h49
